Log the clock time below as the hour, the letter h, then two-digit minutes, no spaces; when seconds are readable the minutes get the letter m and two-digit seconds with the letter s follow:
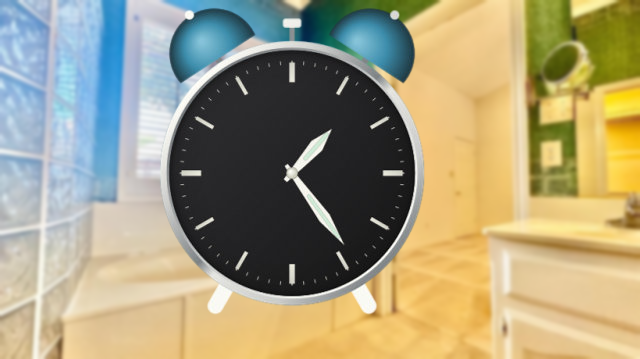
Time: 1h24
